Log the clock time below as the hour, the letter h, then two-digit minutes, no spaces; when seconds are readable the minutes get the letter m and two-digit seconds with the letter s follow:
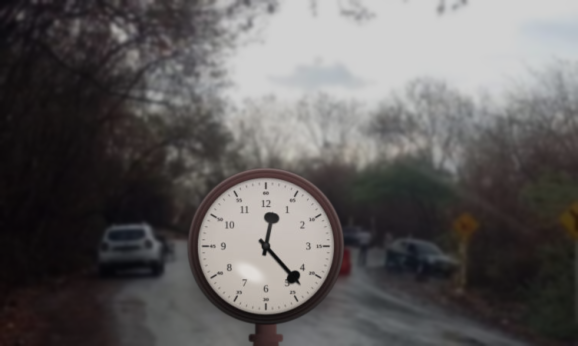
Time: 12h23
